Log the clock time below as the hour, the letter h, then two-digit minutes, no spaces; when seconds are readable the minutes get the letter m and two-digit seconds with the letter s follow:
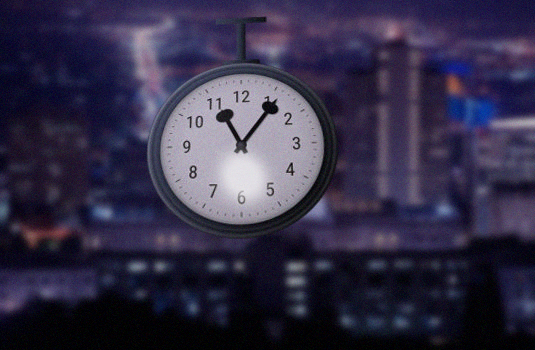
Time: 11h06
